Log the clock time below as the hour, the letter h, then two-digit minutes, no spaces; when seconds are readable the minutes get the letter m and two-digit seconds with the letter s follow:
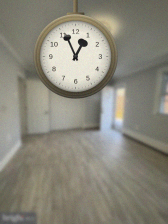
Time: 12h56
